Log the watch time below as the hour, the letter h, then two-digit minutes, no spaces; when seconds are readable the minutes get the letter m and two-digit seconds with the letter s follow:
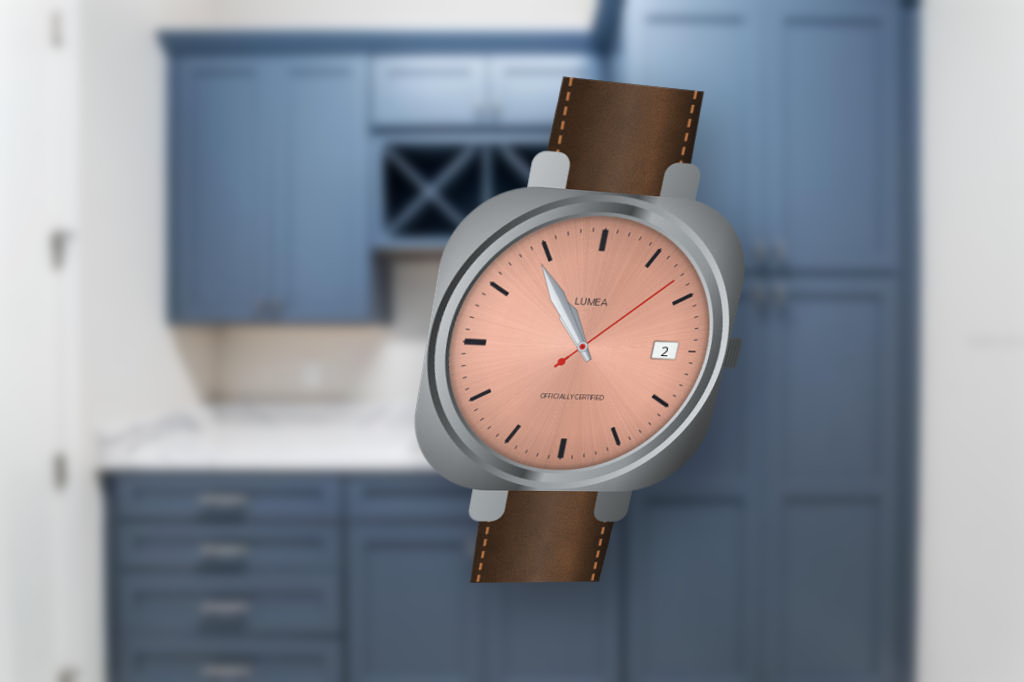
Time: 10h54m08s
